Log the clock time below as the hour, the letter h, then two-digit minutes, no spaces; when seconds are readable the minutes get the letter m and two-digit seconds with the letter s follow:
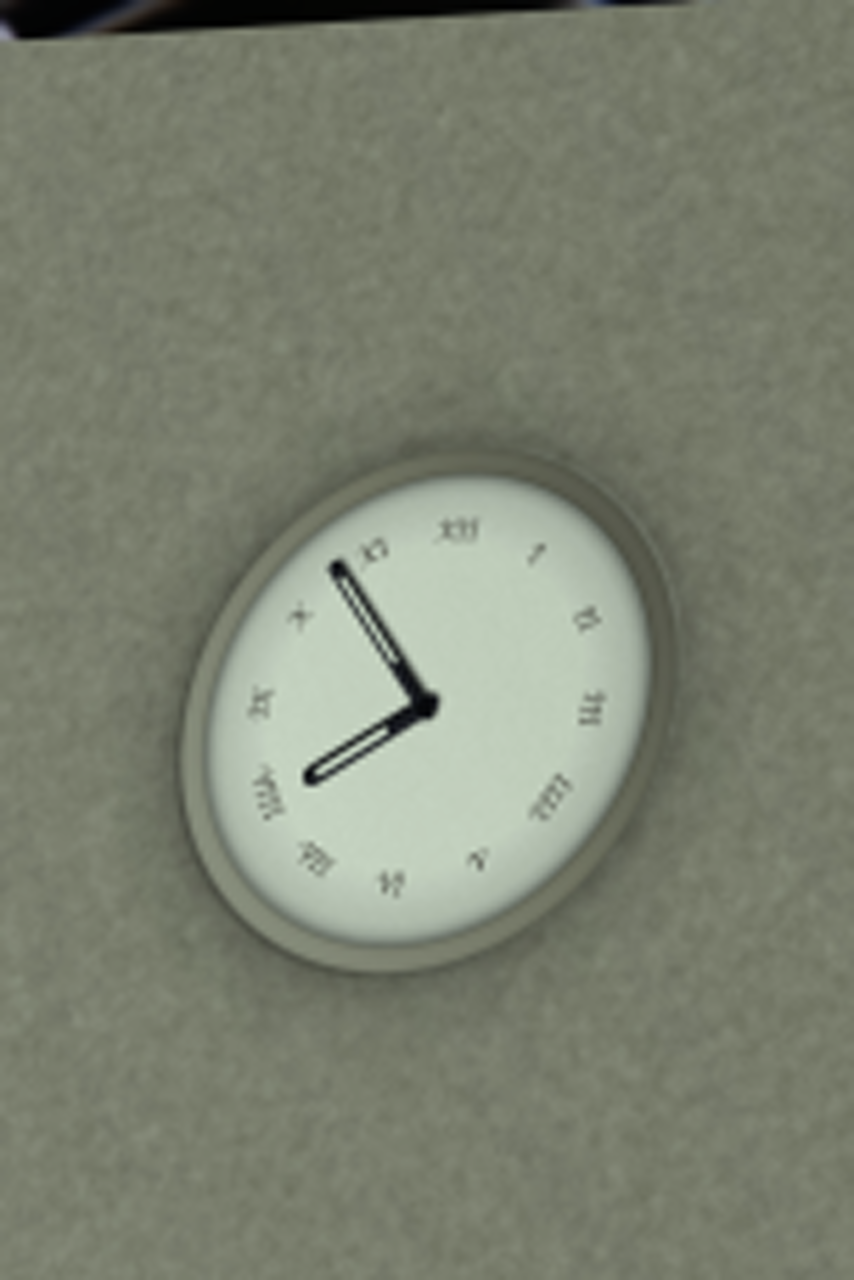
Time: 7h53
